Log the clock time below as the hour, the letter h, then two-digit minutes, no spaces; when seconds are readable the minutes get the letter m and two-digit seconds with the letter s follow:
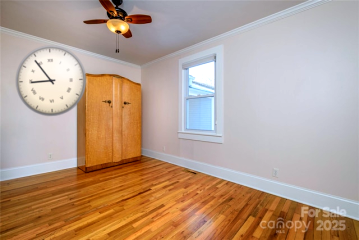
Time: 8h54
